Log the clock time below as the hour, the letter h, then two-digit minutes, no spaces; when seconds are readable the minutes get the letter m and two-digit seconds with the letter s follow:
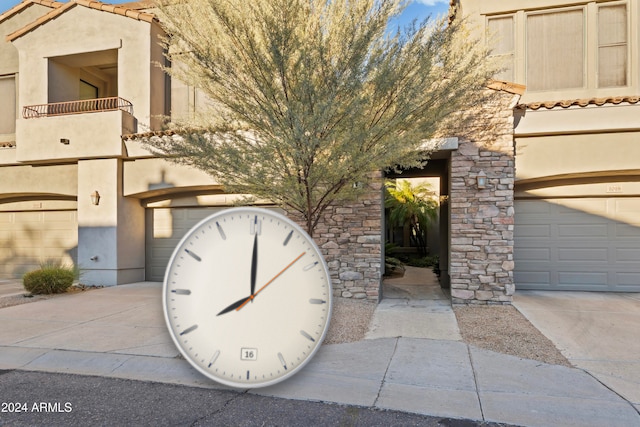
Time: 8h00m08s
